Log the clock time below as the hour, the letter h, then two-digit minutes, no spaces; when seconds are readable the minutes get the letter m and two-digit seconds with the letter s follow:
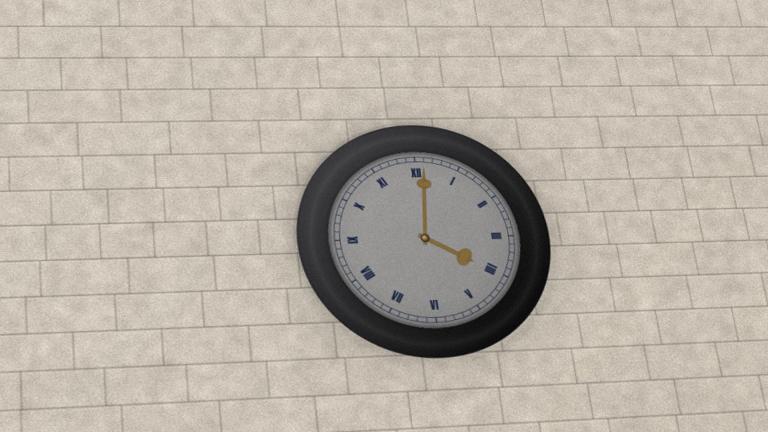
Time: 4h01
